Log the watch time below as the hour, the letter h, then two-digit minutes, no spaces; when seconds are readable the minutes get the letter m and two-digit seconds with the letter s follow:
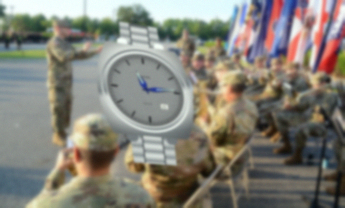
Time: 11h14
